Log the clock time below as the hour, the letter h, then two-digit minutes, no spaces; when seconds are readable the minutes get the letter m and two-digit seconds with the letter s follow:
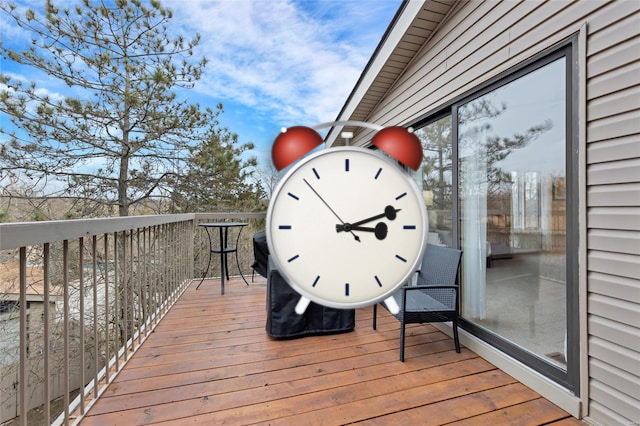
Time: 3h11m53s
